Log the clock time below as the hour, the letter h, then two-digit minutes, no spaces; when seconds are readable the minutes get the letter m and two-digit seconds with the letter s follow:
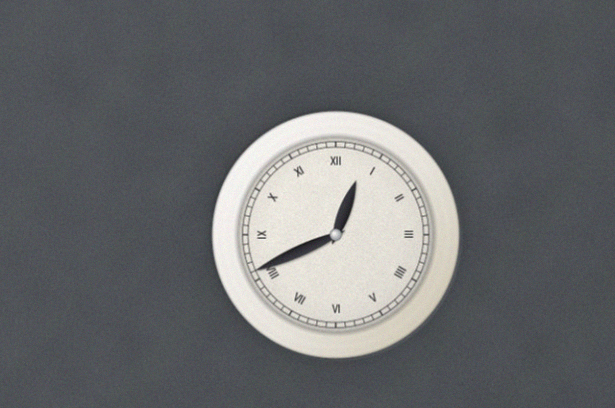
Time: 12h41
